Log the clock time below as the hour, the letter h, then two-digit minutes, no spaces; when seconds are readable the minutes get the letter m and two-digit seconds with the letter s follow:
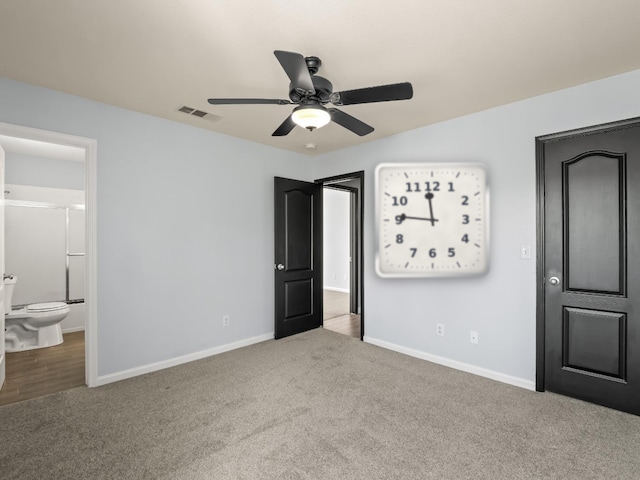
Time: 11h46
